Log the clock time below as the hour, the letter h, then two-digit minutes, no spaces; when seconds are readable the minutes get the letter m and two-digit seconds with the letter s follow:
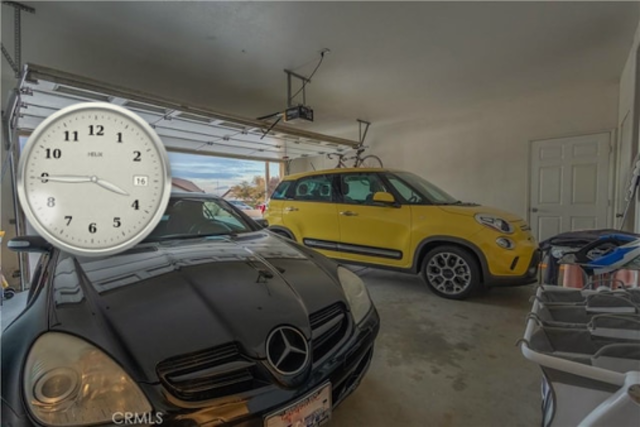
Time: 3h45
